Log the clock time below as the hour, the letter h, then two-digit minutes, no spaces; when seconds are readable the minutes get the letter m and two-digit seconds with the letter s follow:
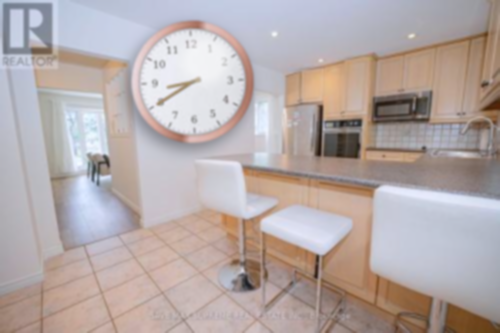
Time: 8h40
